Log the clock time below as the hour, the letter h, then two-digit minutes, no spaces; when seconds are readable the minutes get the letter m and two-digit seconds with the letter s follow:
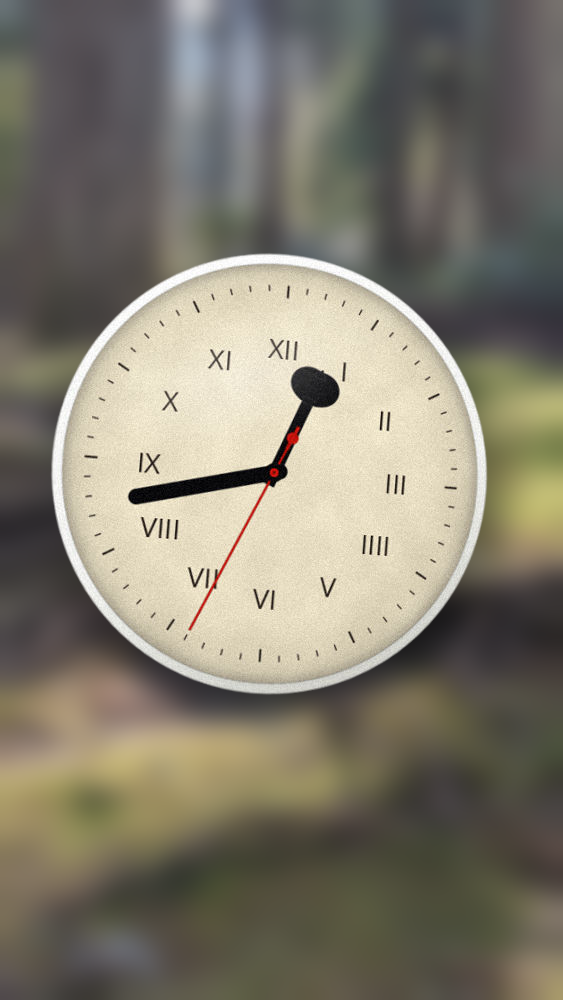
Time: 12h42m34s
